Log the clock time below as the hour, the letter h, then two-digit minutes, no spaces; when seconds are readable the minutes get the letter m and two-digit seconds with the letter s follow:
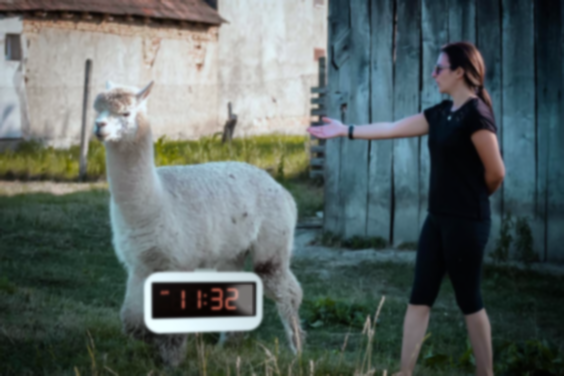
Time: 11h32
